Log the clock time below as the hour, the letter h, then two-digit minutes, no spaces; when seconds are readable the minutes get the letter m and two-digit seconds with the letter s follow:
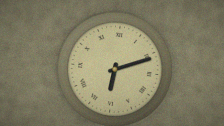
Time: 6h11
